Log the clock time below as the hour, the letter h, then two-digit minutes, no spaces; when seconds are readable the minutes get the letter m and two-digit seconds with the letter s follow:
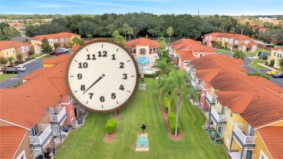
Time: 7h38
